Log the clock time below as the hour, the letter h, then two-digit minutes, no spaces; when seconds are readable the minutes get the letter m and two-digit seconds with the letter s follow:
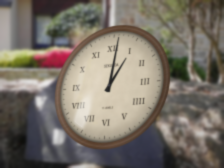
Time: 1h01
